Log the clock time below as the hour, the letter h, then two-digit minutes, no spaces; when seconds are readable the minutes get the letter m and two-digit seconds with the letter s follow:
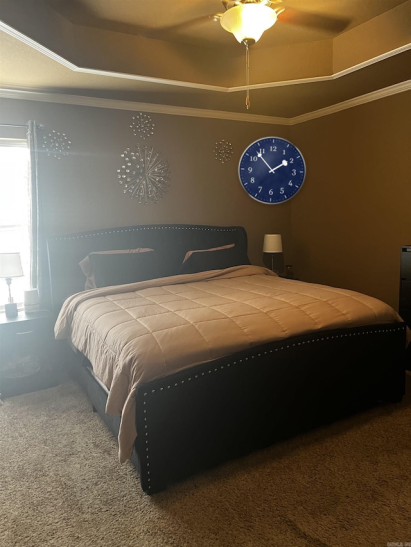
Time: 1h53
